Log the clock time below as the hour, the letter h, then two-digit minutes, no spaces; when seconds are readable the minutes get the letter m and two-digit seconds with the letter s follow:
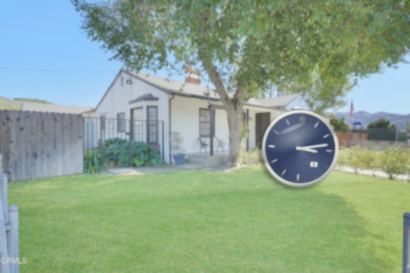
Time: 3h13
